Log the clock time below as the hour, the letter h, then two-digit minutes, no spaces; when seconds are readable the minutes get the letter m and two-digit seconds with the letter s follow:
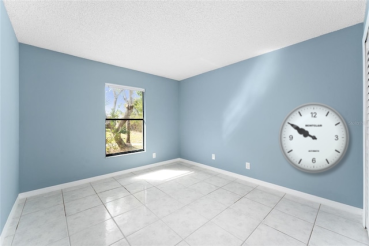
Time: 9h50
